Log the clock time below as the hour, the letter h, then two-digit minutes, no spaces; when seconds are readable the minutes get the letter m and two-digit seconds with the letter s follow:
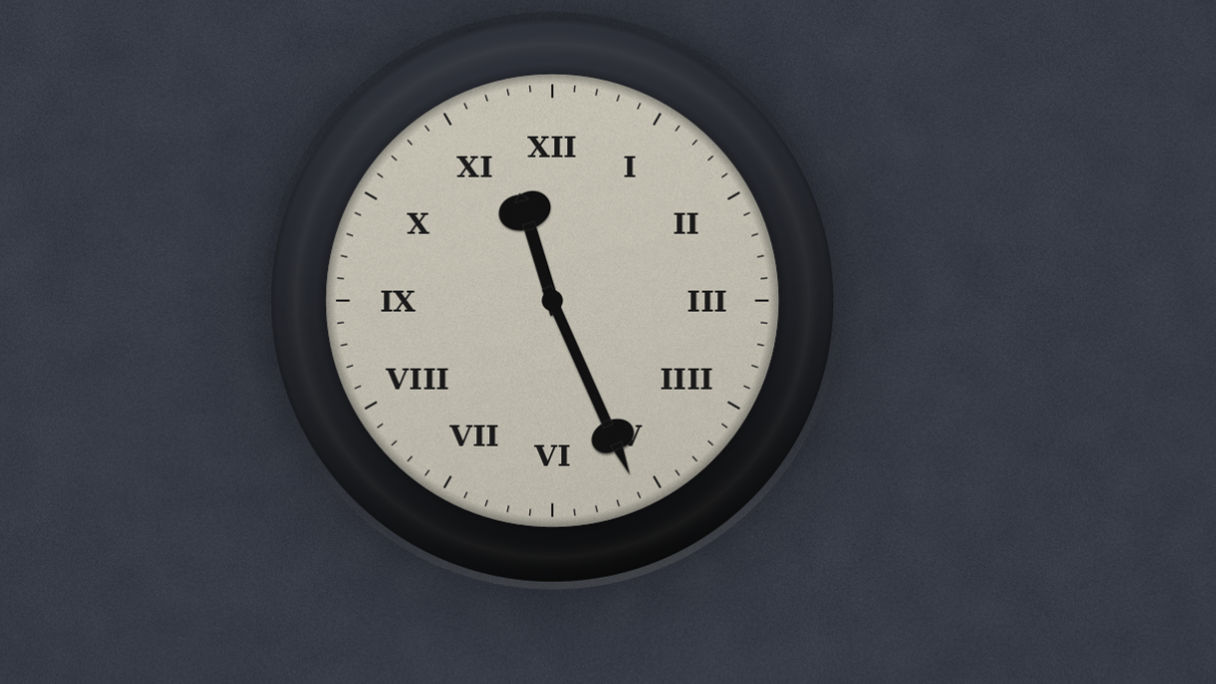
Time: 11h26
